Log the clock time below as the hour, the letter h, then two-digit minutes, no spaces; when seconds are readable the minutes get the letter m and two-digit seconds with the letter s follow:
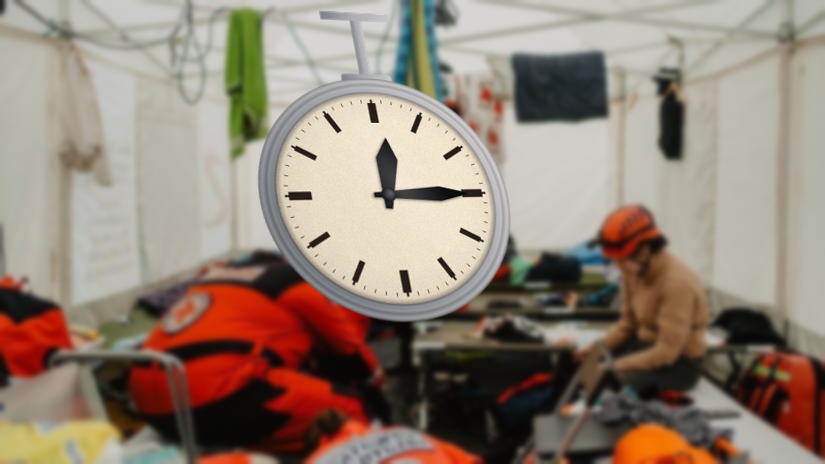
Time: 12h15
